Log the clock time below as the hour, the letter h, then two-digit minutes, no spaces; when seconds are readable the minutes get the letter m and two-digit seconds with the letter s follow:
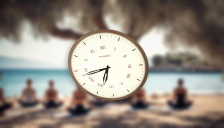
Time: 6h43
